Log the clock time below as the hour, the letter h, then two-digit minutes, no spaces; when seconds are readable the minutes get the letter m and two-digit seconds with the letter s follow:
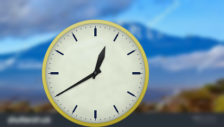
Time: 12h40
